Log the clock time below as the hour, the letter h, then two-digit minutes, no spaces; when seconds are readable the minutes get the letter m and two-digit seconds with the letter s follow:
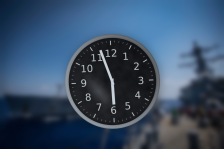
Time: 5h57
